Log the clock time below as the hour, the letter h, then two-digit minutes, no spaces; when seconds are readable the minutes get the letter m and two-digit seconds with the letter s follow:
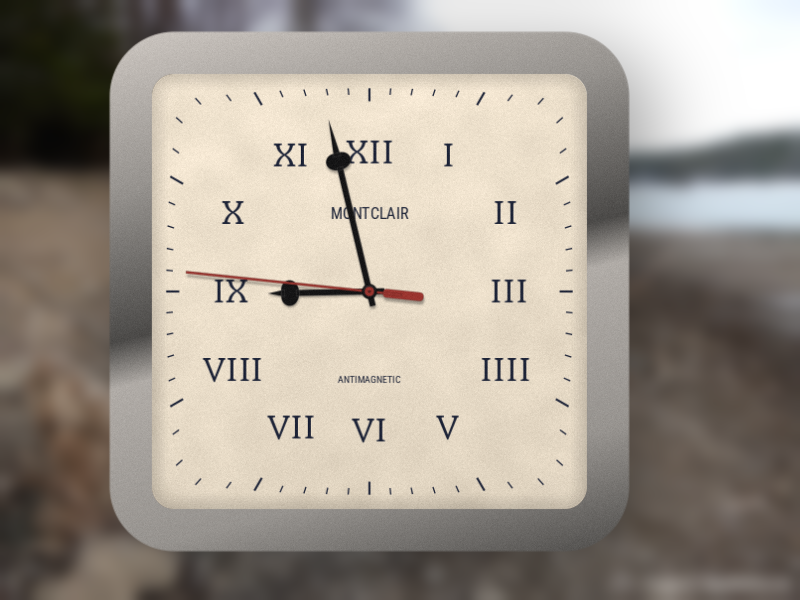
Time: 8h57m46s
